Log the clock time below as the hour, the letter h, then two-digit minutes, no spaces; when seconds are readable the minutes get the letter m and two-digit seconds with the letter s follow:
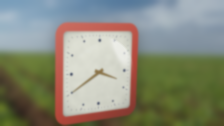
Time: 3h40
